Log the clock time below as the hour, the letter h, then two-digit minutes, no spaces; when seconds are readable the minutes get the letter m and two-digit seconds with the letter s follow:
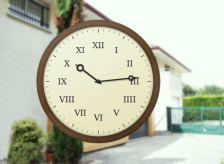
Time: 10h14
